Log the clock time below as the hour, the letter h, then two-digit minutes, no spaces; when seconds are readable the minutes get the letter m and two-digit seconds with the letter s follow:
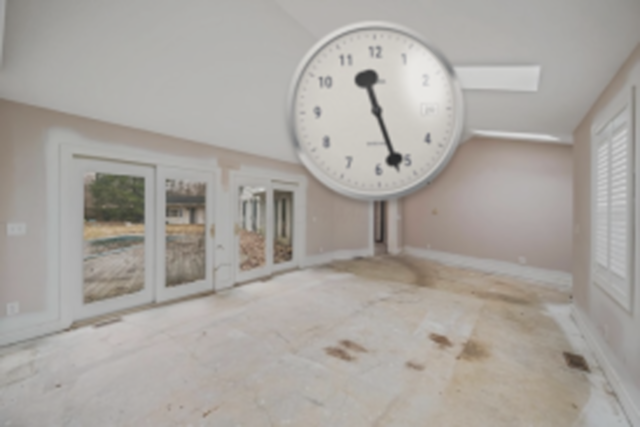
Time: 11h27
